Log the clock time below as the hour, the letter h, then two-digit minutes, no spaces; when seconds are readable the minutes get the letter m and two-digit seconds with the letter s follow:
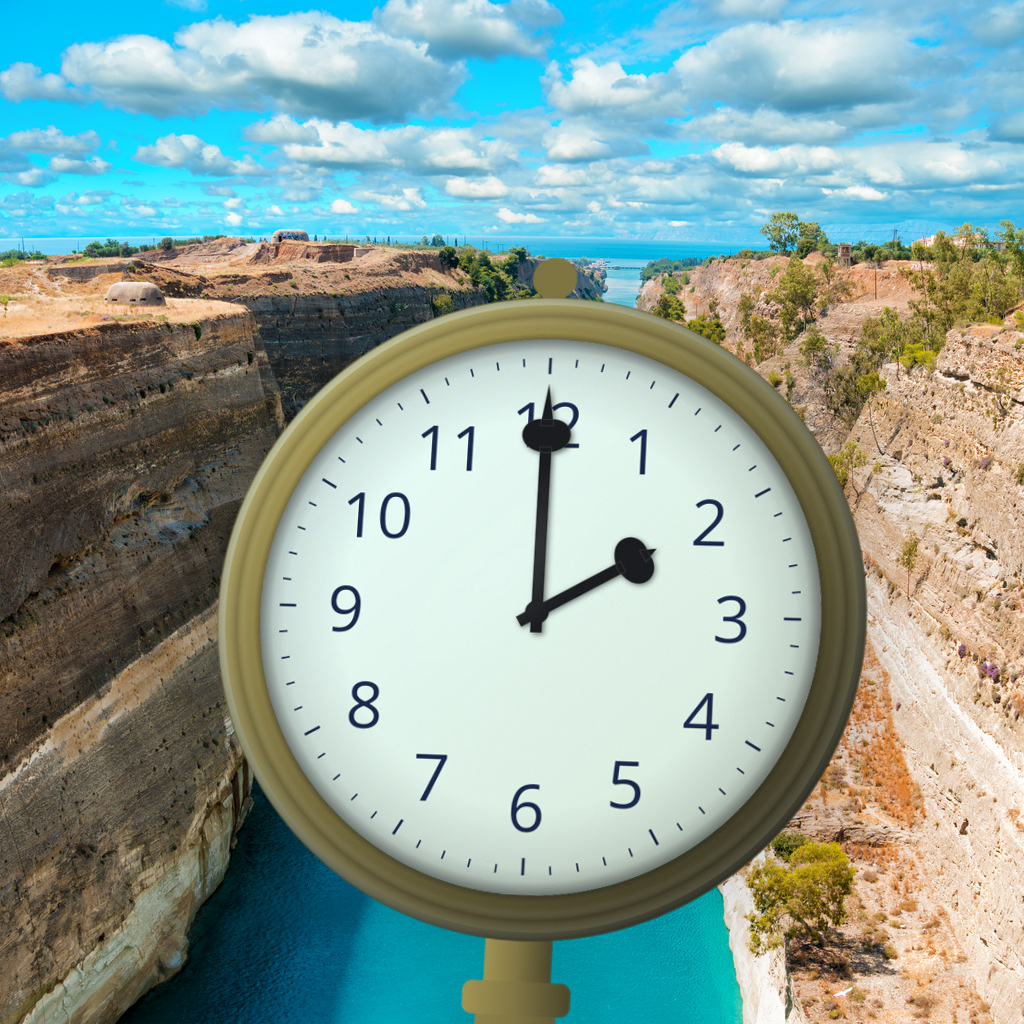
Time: 2h00
